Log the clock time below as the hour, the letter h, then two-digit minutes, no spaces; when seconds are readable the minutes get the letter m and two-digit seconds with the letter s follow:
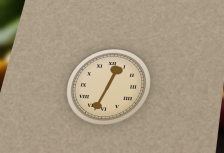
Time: 12h33
